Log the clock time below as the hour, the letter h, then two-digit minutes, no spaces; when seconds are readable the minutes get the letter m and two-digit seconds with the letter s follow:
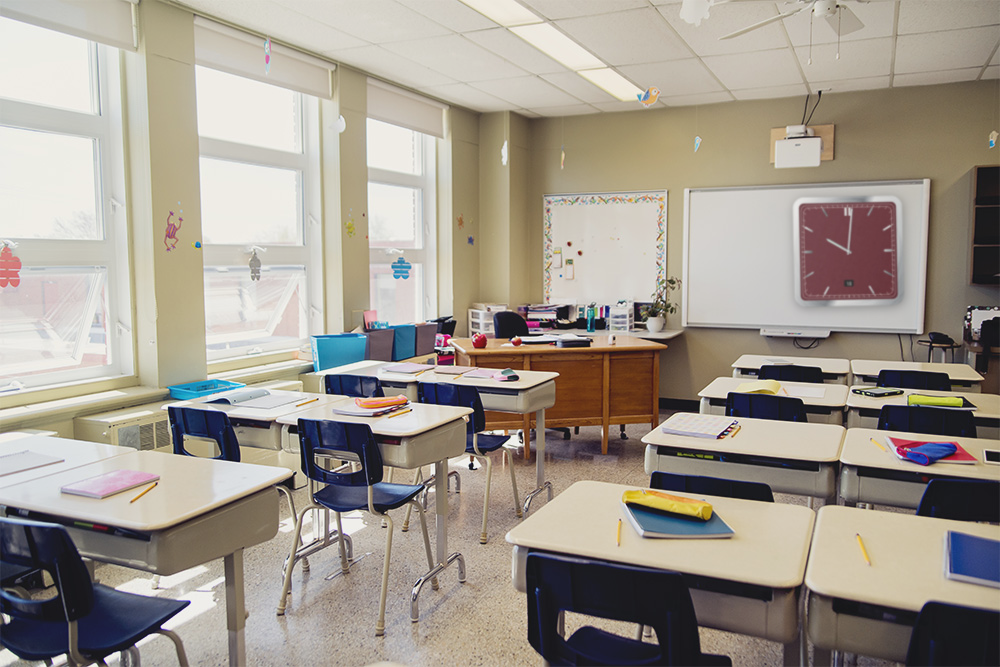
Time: 10h01
